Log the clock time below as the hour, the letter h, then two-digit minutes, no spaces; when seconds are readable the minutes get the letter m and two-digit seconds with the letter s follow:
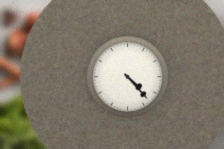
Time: 4h23
